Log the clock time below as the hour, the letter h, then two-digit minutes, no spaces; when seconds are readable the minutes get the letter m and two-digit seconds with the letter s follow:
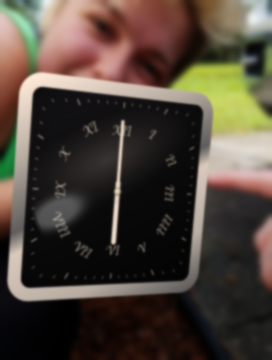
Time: 6h00
